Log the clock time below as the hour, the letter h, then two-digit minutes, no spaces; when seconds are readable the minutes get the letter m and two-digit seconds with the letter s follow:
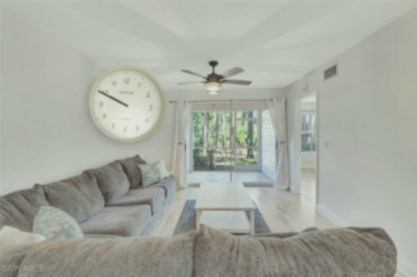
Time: 9h49
